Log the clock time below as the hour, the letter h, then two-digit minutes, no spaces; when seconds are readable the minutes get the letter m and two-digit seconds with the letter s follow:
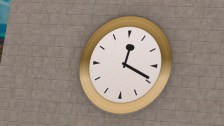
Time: 12h19
